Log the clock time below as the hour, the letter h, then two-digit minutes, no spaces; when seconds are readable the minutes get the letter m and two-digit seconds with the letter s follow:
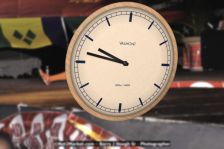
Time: 9h47
